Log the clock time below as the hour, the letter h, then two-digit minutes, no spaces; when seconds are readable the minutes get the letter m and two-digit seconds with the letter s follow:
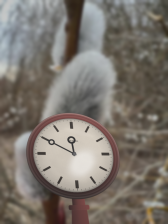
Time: 11h50
